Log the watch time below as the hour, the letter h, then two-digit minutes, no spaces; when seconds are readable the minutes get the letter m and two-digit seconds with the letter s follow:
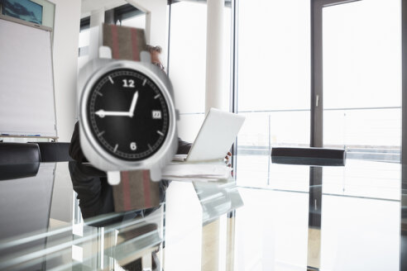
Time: 12h45
